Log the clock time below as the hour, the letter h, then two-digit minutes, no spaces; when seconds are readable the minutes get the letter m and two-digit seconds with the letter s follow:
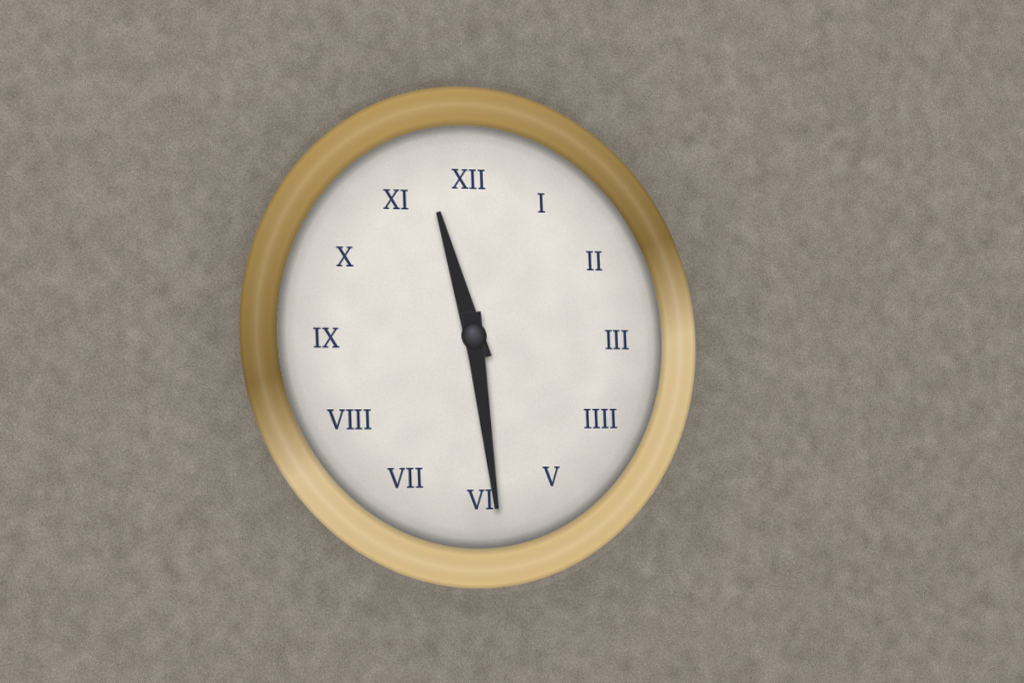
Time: 11h29
